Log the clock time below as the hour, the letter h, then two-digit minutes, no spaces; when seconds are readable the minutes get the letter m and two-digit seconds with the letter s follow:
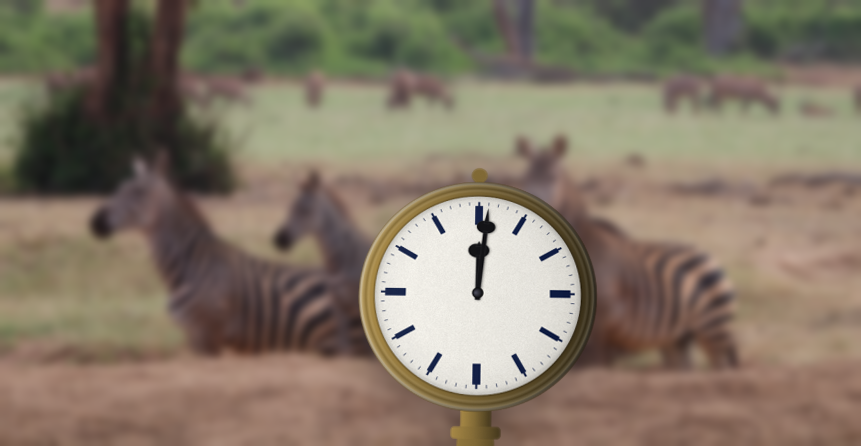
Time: 12h01
